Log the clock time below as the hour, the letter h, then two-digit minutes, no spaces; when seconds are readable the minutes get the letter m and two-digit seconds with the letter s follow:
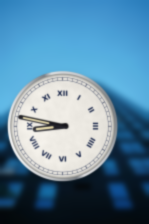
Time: 8h47
